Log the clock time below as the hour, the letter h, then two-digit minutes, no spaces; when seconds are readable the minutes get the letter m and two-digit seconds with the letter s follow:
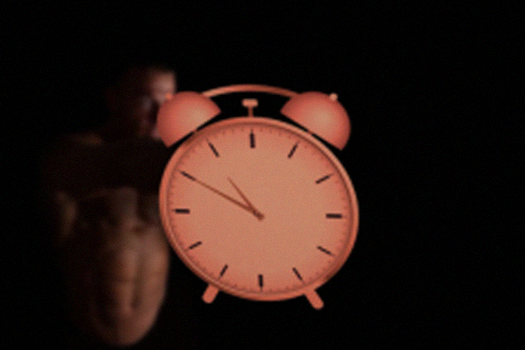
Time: 10h50
